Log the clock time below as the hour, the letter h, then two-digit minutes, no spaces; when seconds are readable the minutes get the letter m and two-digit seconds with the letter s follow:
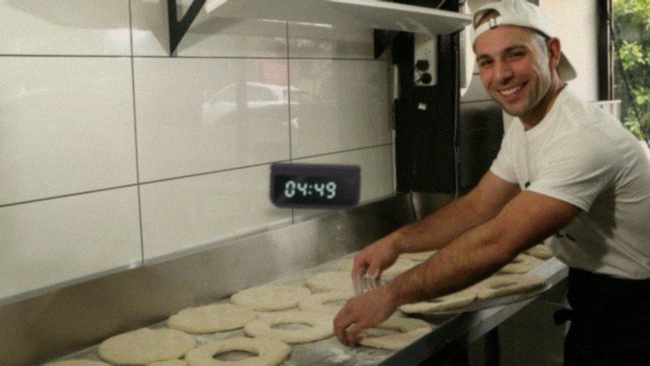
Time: 4h49
